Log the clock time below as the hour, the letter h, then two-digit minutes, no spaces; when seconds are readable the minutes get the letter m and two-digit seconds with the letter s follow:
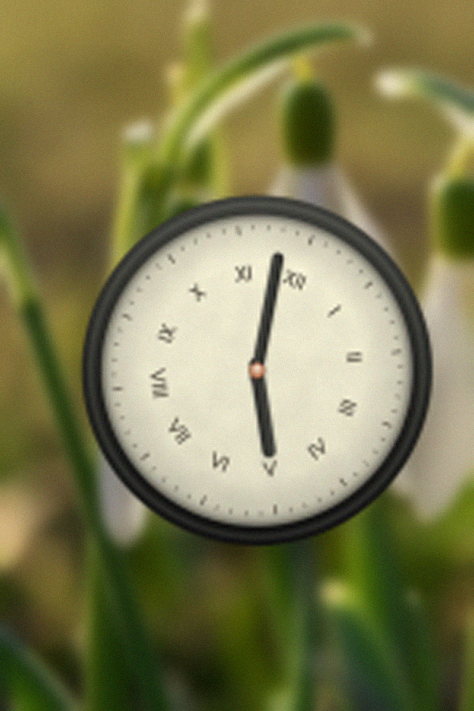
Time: 4h58
